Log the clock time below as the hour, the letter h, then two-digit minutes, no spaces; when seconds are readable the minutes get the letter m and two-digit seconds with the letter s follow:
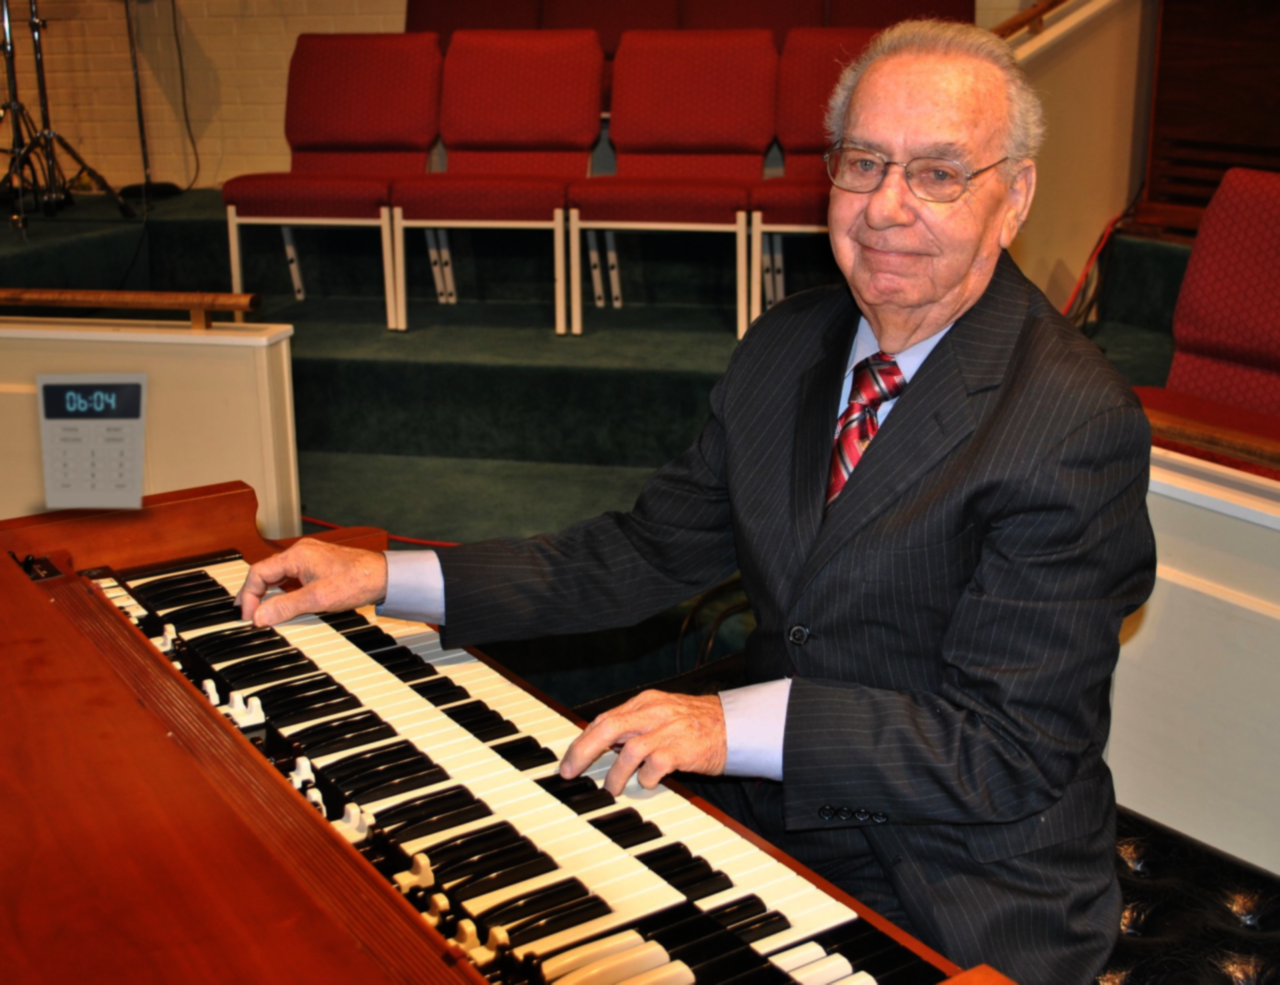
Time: 6h04
